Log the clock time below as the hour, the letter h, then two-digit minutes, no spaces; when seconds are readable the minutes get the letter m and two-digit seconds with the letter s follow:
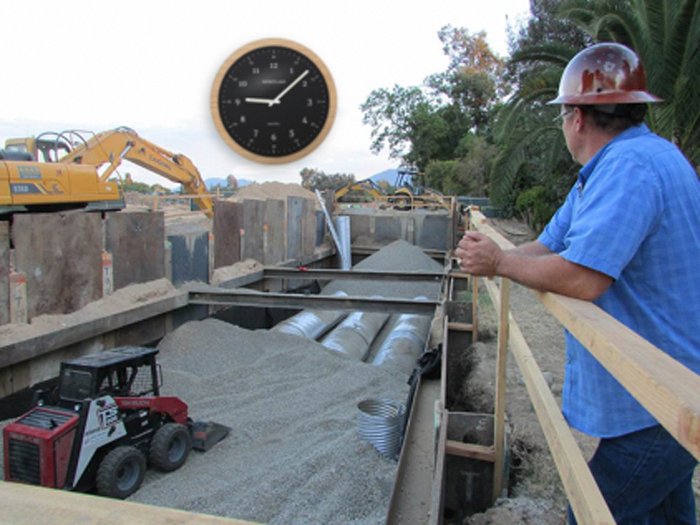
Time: 9h08
